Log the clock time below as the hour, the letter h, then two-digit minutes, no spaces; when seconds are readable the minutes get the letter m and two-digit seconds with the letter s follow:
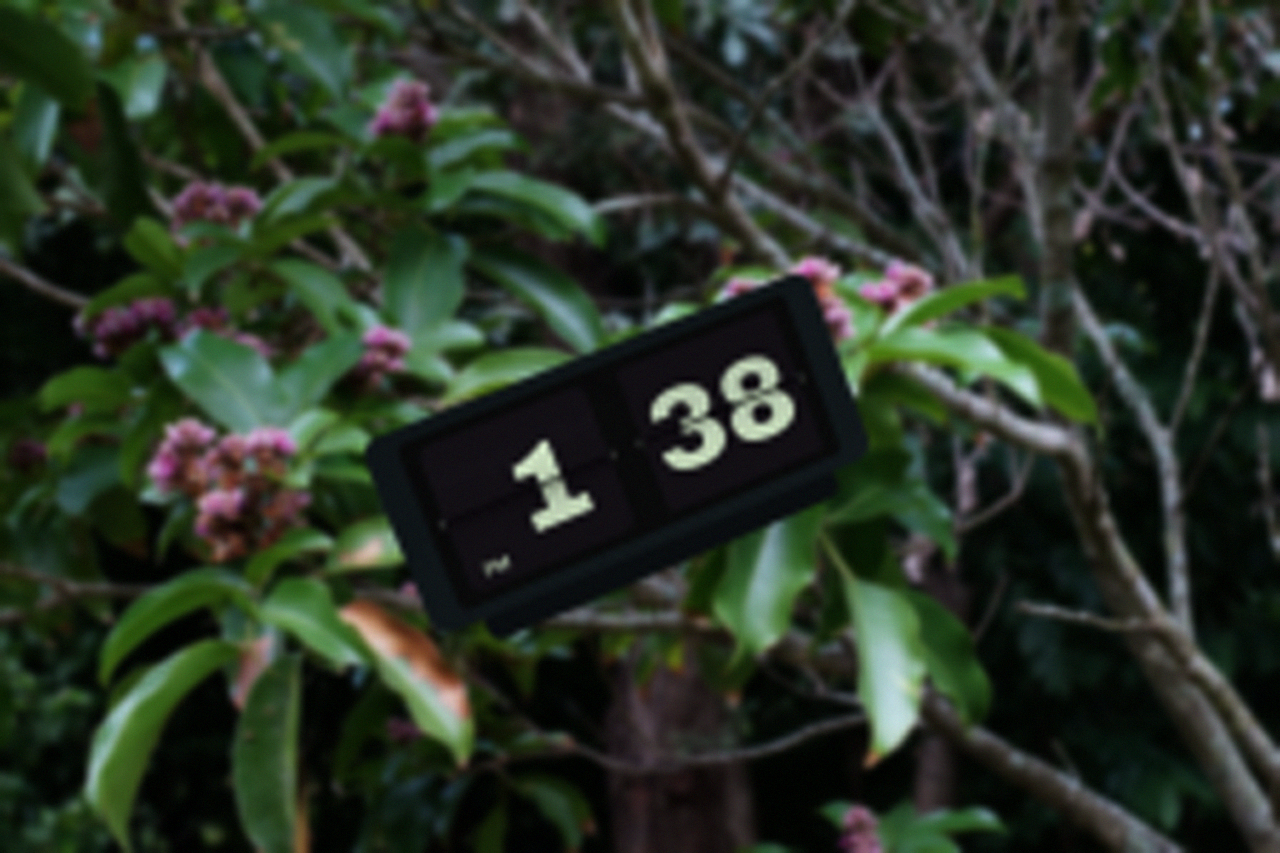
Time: 1h38
